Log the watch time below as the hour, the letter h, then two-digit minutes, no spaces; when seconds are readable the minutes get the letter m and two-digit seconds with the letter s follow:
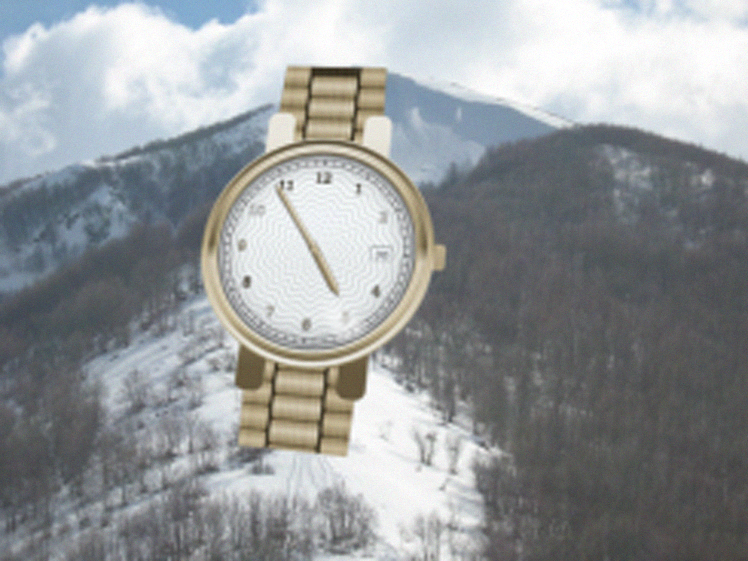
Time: 4h54
